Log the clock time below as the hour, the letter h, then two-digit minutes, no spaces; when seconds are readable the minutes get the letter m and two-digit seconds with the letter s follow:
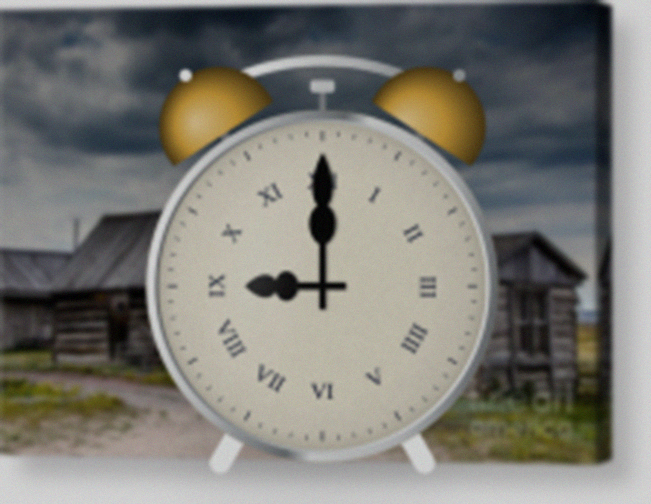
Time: 9h00
